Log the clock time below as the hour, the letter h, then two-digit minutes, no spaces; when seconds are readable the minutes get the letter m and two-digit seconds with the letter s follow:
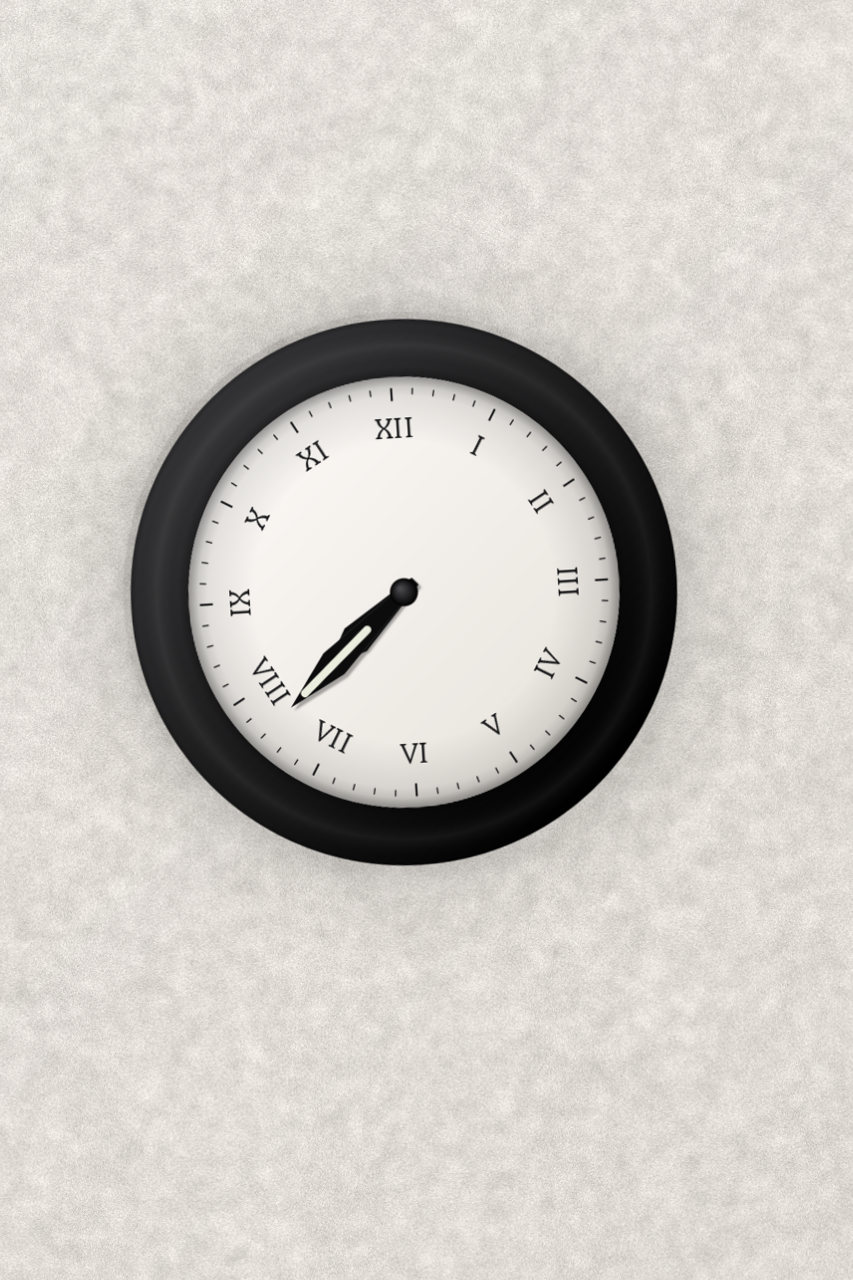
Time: 7h38
